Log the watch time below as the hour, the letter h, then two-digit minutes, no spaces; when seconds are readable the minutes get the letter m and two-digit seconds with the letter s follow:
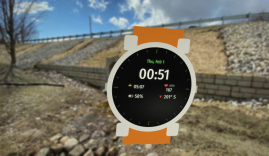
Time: 0h51
